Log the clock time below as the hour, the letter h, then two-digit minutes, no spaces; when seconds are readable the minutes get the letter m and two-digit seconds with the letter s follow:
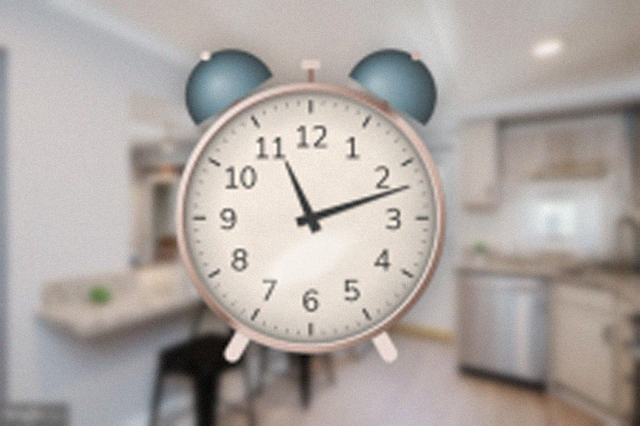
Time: 11h12
